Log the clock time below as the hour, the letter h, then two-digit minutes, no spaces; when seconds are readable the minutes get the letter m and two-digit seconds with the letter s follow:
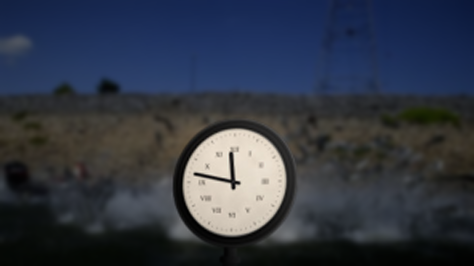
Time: 11h47
